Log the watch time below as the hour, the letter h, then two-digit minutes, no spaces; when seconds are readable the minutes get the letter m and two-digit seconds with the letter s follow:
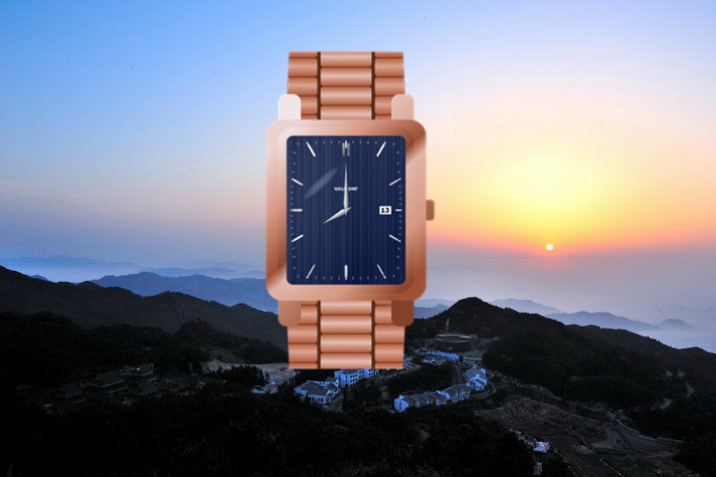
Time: 8h00
